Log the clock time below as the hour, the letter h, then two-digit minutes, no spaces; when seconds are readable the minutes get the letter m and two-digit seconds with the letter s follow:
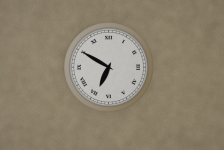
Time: 6h50
